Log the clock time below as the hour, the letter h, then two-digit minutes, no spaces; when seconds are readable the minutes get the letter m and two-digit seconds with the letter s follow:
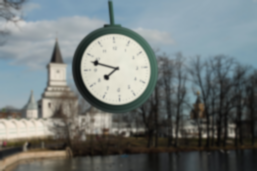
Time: 7h48
